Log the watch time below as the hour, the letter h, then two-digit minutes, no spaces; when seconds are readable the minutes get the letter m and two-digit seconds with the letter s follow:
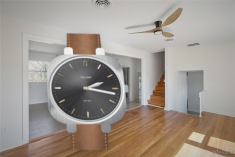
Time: 2h17
